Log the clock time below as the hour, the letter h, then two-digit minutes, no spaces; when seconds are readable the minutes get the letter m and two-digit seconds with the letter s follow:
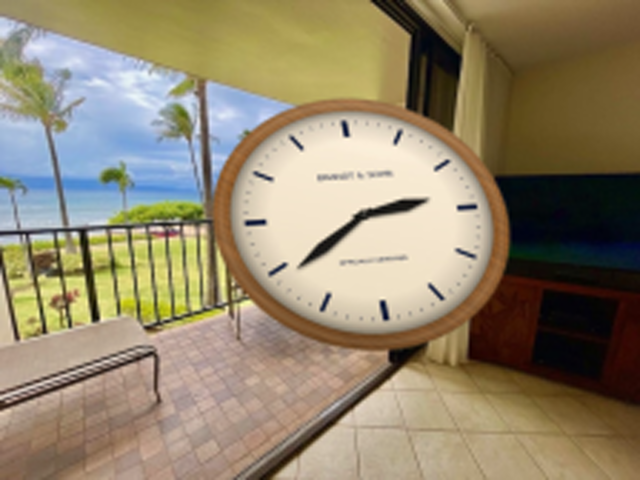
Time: 2h39
